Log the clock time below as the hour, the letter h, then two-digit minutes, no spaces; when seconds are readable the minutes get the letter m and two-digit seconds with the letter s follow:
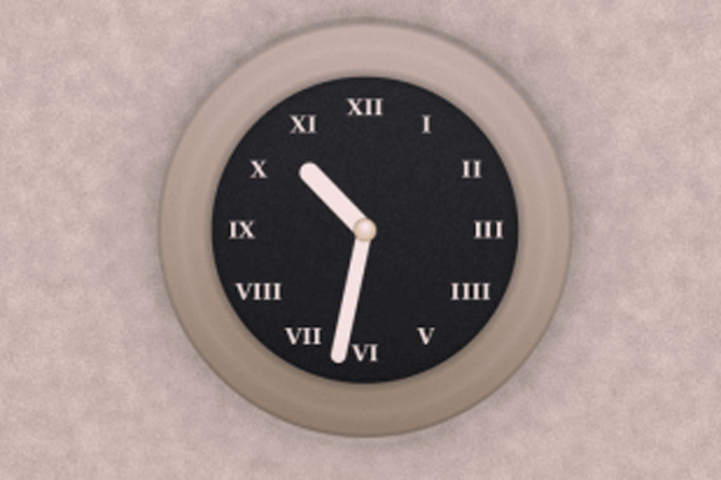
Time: 10h32
